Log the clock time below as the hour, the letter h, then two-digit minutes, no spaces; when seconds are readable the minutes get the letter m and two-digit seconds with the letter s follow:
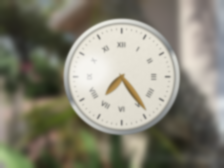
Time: 7h24
